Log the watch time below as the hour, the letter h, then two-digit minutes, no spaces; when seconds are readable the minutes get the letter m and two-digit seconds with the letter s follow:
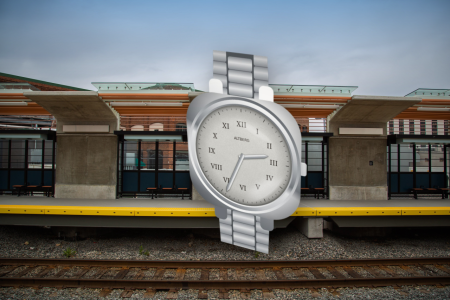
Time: 2h34
